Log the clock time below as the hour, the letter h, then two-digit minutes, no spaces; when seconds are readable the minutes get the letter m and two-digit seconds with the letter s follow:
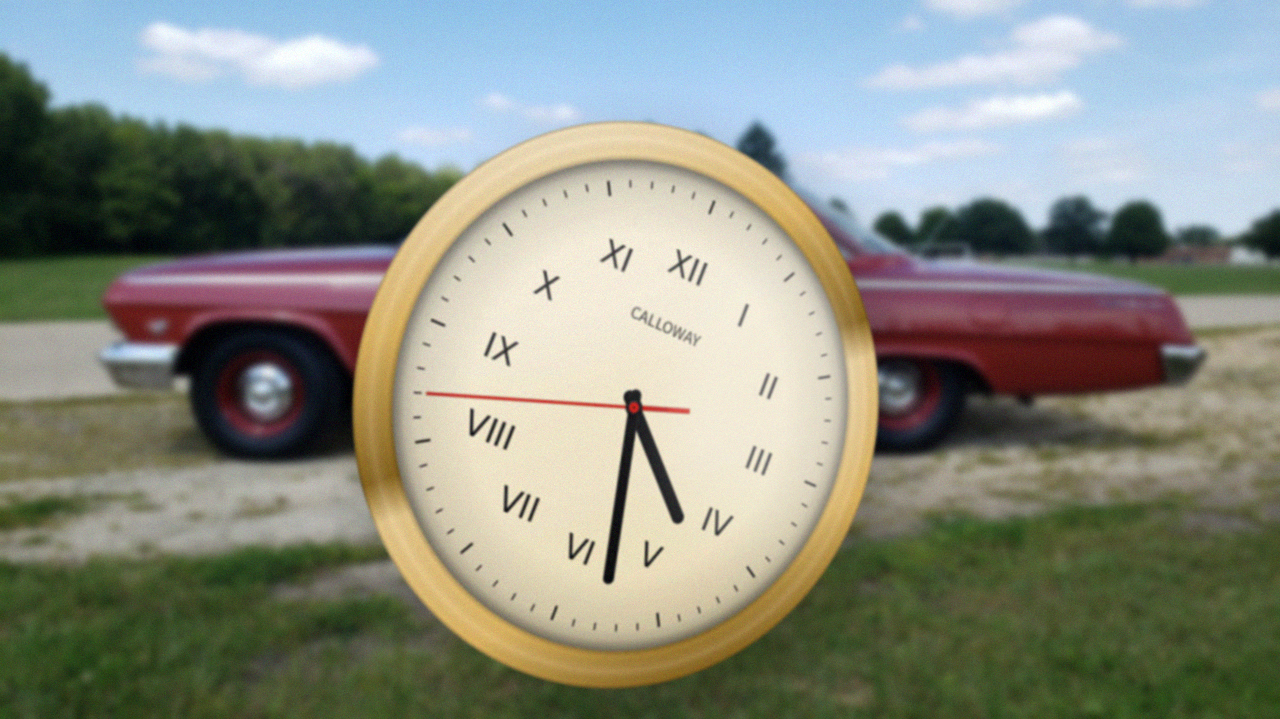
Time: 4h27m42s
